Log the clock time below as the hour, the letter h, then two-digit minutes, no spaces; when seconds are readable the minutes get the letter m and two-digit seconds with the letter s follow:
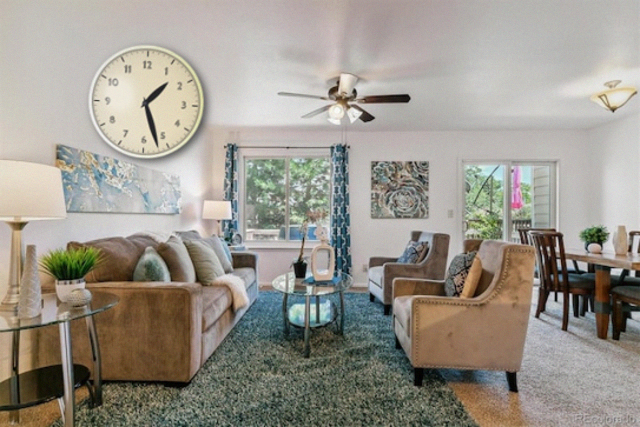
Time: 1h27
